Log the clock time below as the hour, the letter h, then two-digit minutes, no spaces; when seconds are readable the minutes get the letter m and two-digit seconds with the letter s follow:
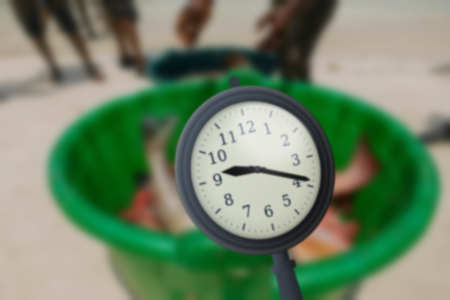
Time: 9h19
